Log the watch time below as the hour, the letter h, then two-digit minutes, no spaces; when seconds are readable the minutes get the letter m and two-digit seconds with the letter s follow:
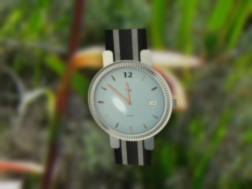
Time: 11h52
